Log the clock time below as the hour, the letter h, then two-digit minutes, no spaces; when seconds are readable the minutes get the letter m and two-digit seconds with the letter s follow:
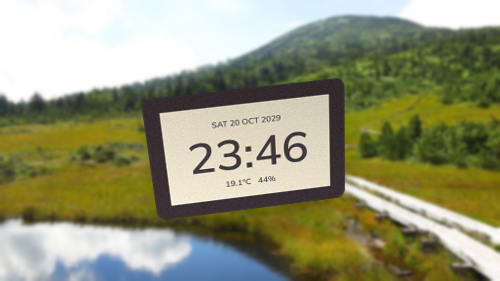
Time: 23h46
